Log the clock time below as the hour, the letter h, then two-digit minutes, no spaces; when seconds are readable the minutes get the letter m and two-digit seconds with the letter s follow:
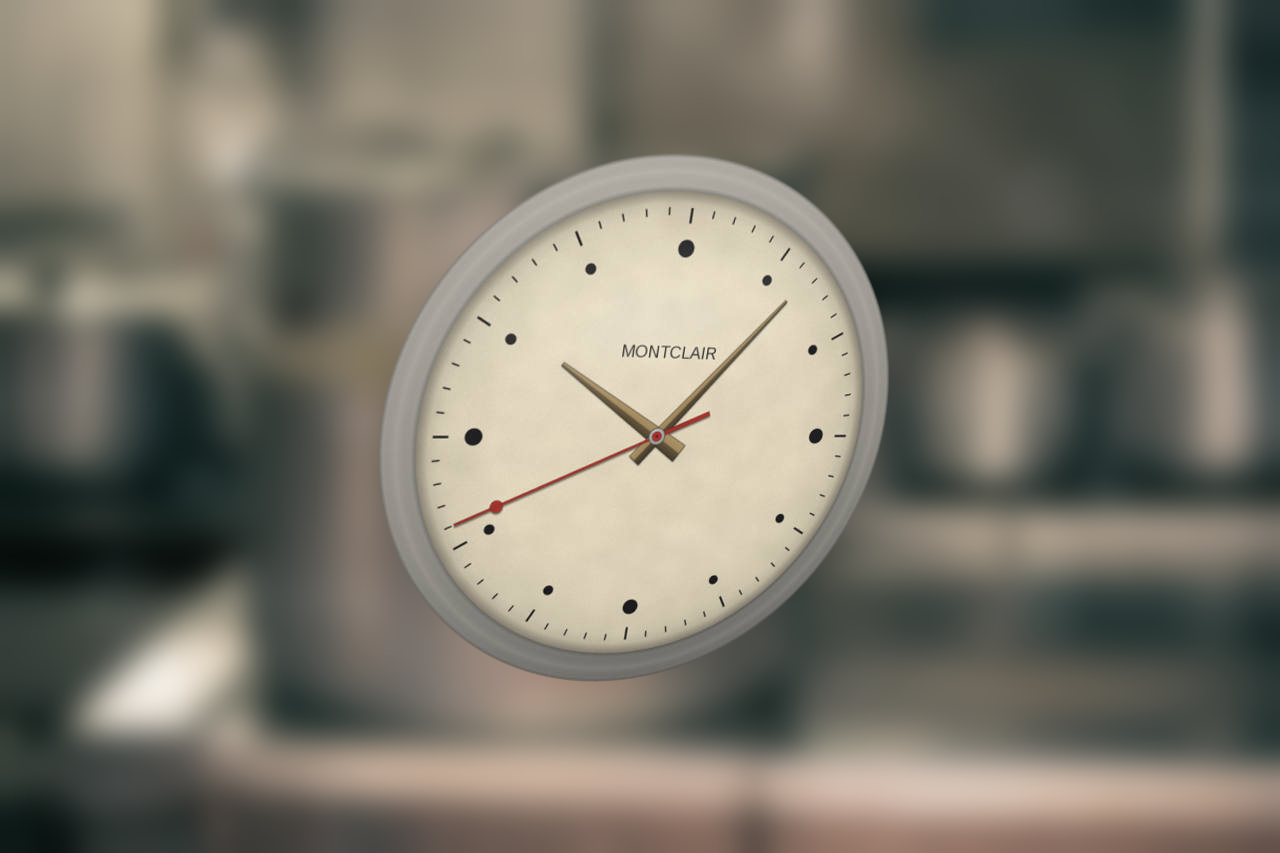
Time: 10h06m41s
